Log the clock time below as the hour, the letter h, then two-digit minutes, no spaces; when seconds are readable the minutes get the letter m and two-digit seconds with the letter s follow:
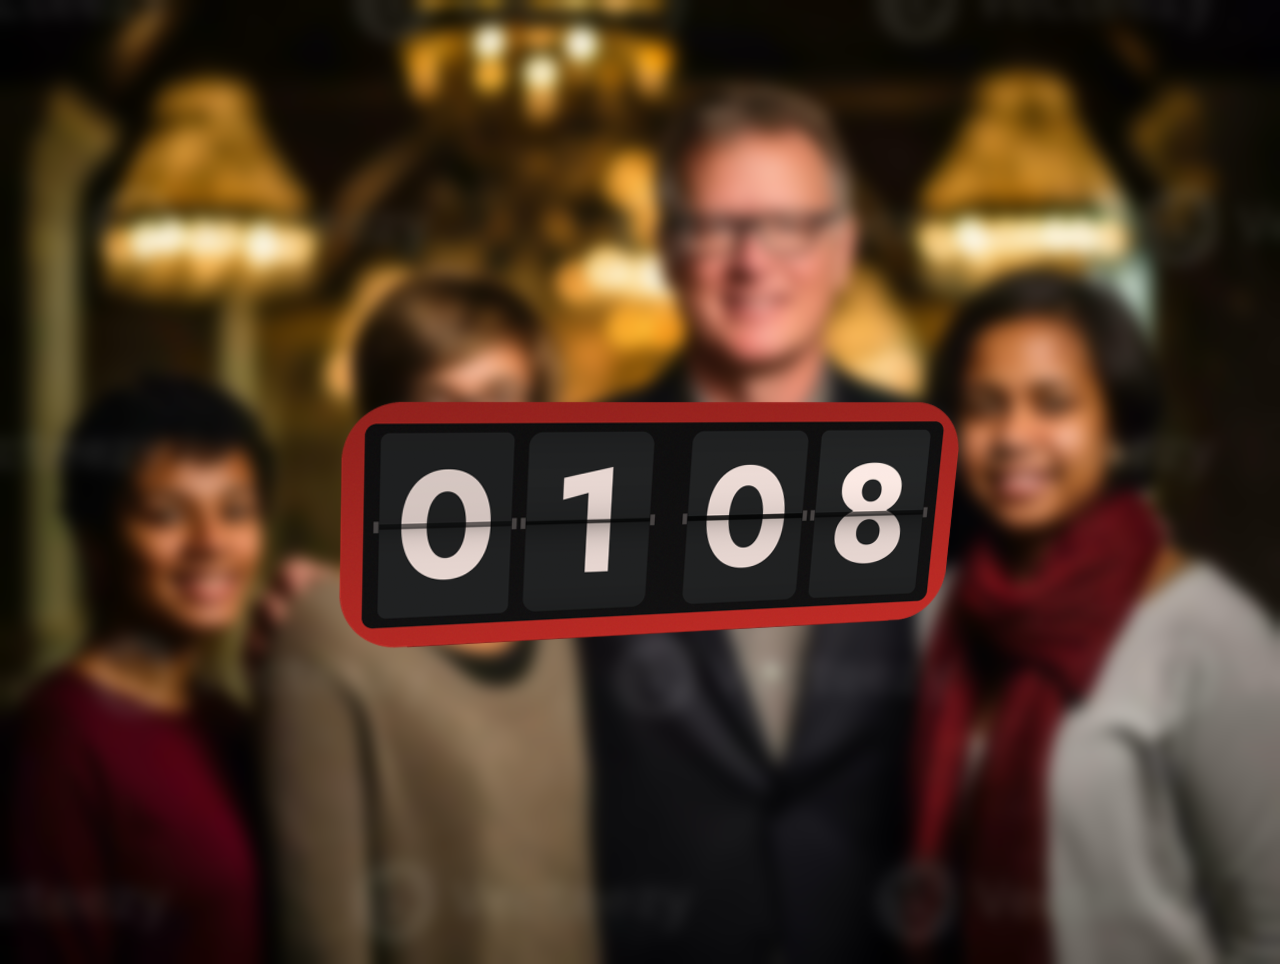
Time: 1h08
